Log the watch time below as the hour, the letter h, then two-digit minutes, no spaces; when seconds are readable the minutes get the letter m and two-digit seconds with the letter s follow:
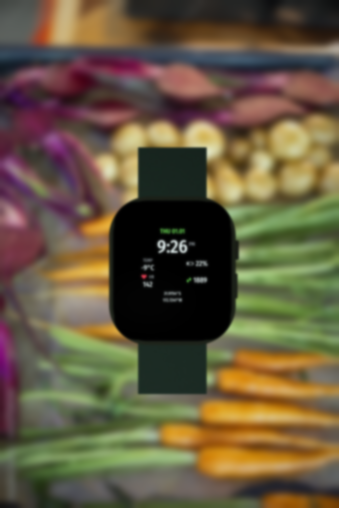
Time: 9h26
